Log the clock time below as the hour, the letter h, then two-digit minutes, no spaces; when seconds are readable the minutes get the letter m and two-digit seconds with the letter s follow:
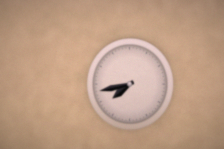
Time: 7h43
